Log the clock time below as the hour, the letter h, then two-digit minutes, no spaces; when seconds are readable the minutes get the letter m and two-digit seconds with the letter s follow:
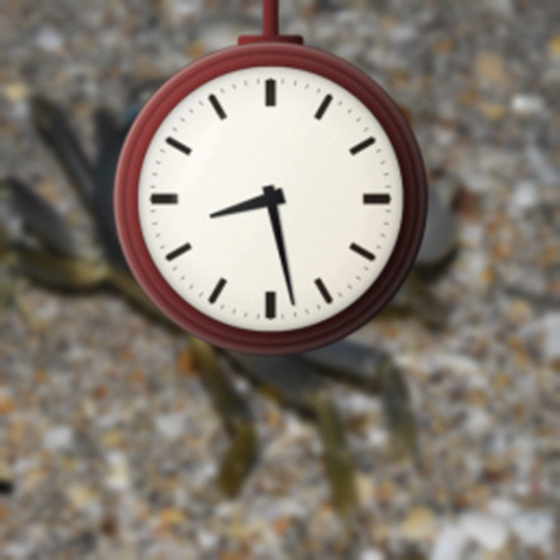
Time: 8h28
